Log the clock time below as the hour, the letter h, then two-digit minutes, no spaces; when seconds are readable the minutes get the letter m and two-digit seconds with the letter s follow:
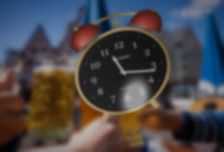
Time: 11h17
